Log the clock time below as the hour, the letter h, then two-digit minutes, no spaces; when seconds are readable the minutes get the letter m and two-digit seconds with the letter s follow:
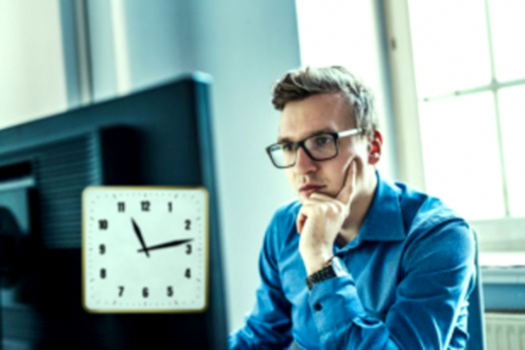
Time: 11h13
